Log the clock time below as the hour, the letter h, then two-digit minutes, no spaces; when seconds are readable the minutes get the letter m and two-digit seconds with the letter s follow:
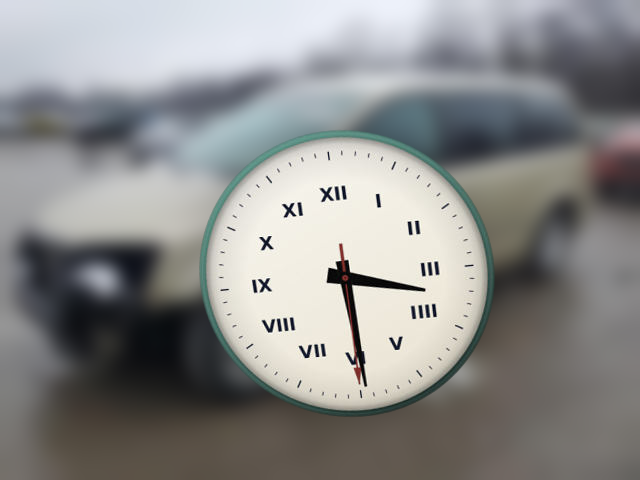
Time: 3h29m30s
